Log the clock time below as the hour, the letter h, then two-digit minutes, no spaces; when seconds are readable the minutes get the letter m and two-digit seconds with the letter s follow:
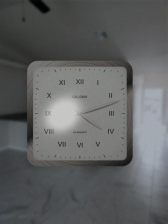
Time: 4h12
